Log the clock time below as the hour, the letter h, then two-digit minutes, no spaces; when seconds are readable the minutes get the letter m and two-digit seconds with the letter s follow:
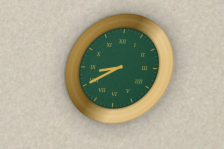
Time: 8h40
